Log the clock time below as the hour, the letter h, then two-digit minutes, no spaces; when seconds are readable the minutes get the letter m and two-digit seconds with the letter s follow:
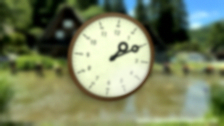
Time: 1h10
